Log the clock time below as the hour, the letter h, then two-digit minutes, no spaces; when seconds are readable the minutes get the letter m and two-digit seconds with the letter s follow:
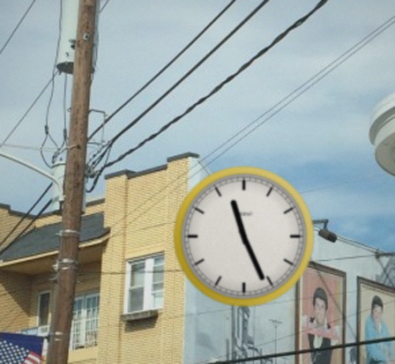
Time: 11h26
